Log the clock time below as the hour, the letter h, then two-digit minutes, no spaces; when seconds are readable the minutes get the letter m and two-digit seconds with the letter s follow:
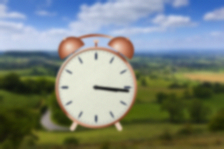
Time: 3h16
